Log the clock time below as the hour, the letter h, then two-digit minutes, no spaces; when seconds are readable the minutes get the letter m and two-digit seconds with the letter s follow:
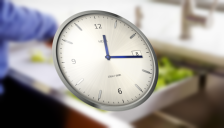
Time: 12h16
